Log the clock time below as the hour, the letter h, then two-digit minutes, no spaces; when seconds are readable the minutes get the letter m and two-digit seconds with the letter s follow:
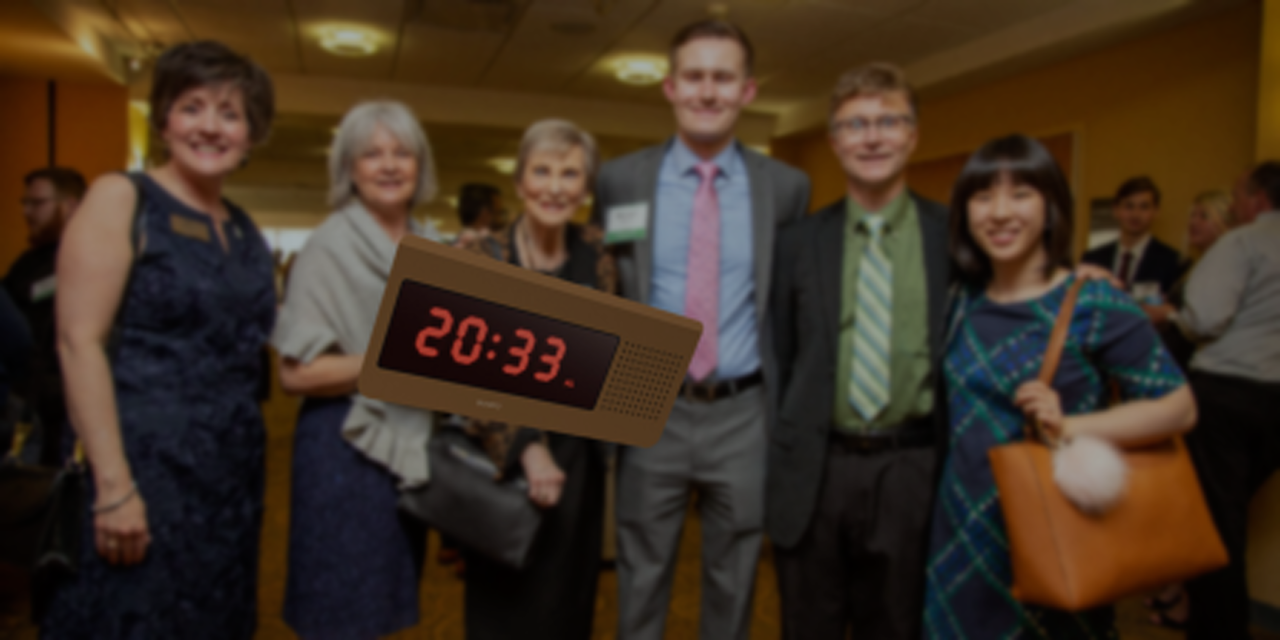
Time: 20h33
